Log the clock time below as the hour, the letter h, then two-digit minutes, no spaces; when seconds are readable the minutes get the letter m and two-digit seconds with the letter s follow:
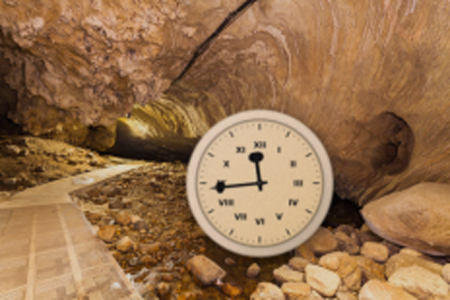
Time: 11h44
